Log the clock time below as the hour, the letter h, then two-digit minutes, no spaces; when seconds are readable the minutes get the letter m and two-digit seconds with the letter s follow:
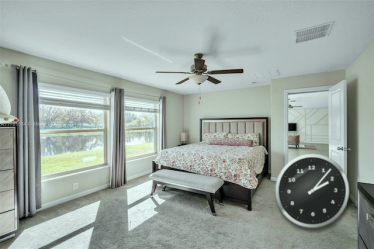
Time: 2h07
